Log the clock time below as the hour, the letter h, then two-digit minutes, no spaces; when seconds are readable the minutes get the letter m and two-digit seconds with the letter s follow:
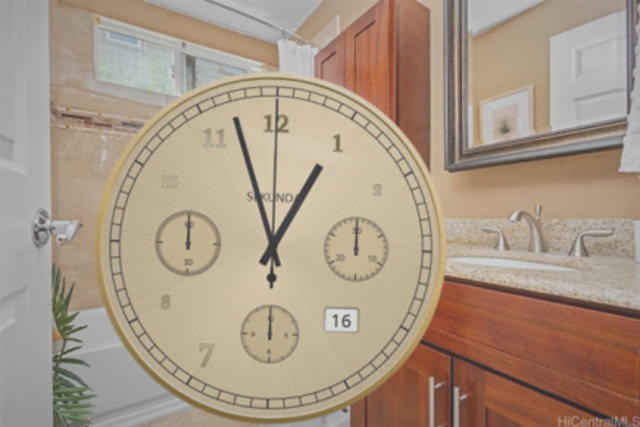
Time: 12h57
